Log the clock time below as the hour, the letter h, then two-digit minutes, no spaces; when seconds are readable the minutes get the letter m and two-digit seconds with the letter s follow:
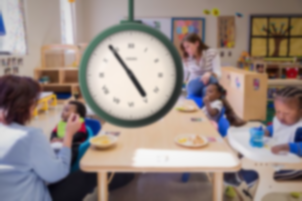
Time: 4h54
